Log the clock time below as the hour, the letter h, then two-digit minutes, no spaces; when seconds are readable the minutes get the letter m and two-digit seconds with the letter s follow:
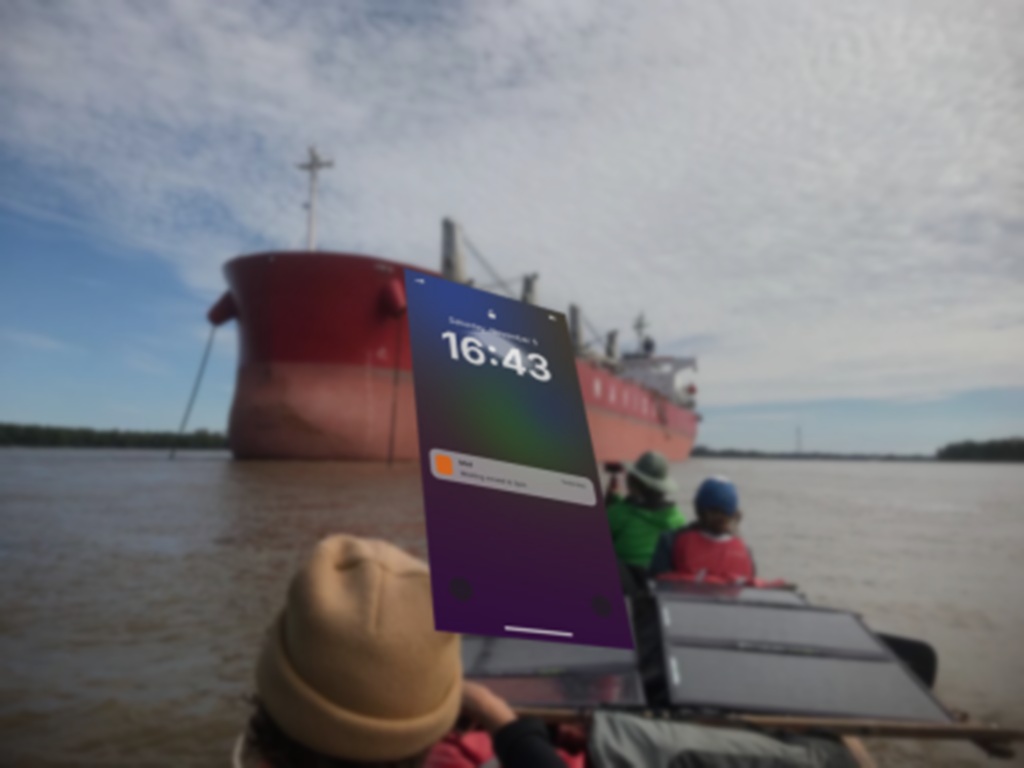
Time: 16h43
